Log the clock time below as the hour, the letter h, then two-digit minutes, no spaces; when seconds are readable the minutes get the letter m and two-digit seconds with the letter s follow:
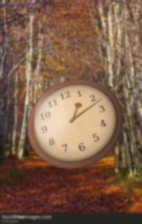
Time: 1h12
